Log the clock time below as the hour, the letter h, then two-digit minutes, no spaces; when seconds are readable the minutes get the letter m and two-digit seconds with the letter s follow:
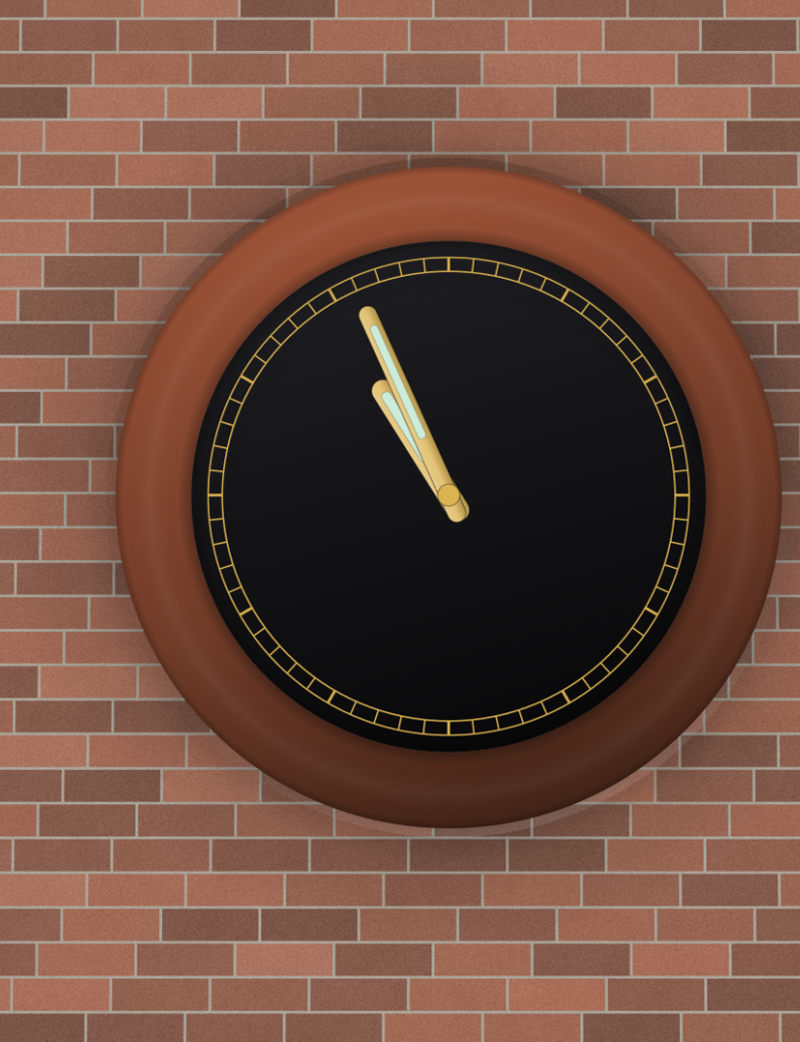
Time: 10h56
